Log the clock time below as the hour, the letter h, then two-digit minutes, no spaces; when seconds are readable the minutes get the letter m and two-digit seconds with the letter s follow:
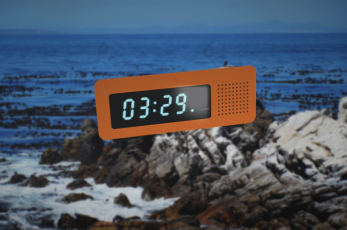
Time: 3h29
